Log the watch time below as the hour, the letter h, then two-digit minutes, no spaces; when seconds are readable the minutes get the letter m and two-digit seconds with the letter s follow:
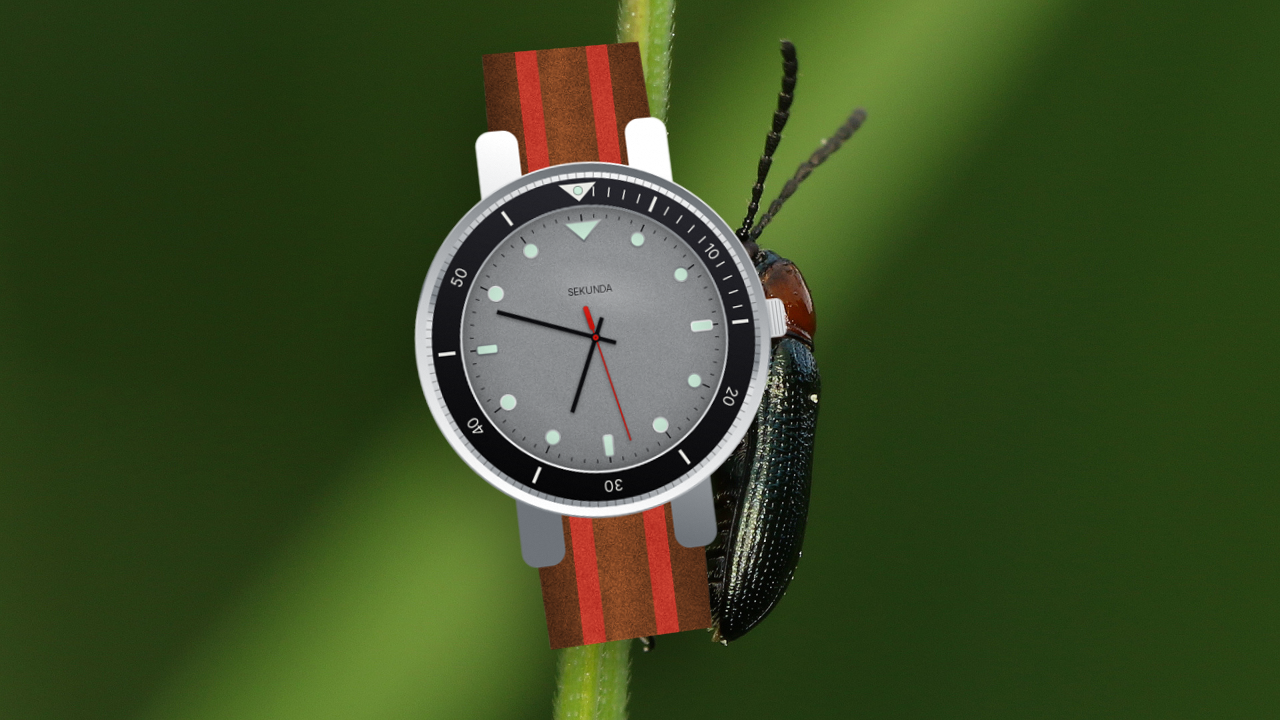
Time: 6h48m28s
